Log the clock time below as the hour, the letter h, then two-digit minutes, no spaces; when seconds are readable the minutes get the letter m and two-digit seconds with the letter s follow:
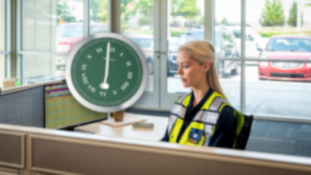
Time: 5h59
